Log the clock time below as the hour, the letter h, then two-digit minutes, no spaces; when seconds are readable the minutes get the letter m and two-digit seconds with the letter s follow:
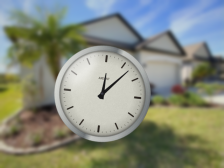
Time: 12h07
